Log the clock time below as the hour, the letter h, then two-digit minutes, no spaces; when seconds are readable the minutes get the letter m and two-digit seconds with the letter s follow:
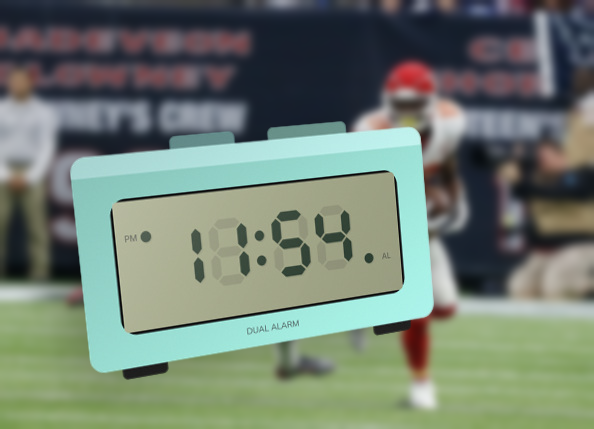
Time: 11h54
